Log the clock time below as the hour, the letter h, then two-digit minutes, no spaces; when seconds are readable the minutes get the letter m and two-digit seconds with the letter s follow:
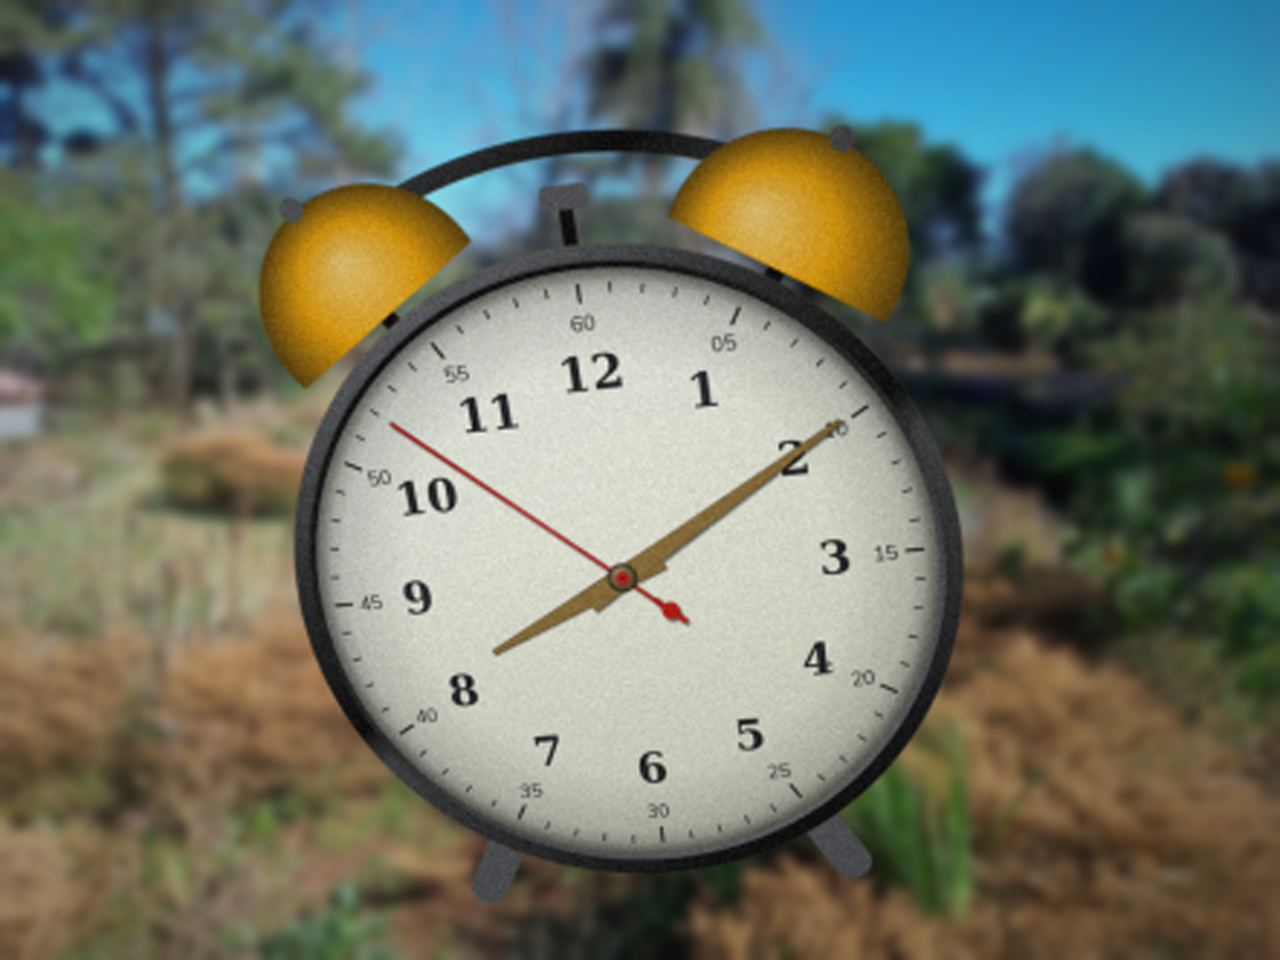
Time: 8h09m52s
